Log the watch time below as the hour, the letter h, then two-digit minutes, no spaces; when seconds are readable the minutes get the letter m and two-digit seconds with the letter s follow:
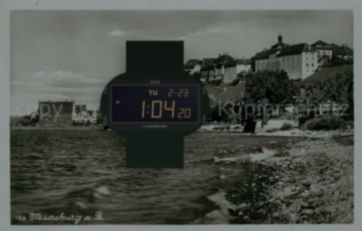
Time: 1h04
